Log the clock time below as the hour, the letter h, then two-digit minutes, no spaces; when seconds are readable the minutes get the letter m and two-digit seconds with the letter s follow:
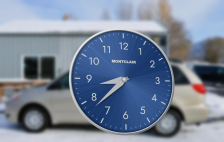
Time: 8h38
